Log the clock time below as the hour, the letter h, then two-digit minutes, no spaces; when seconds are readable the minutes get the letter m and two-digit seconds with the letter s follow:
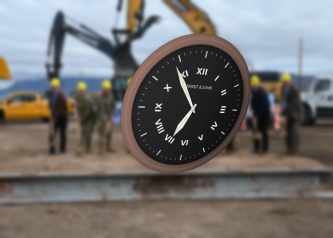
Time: 6h54
